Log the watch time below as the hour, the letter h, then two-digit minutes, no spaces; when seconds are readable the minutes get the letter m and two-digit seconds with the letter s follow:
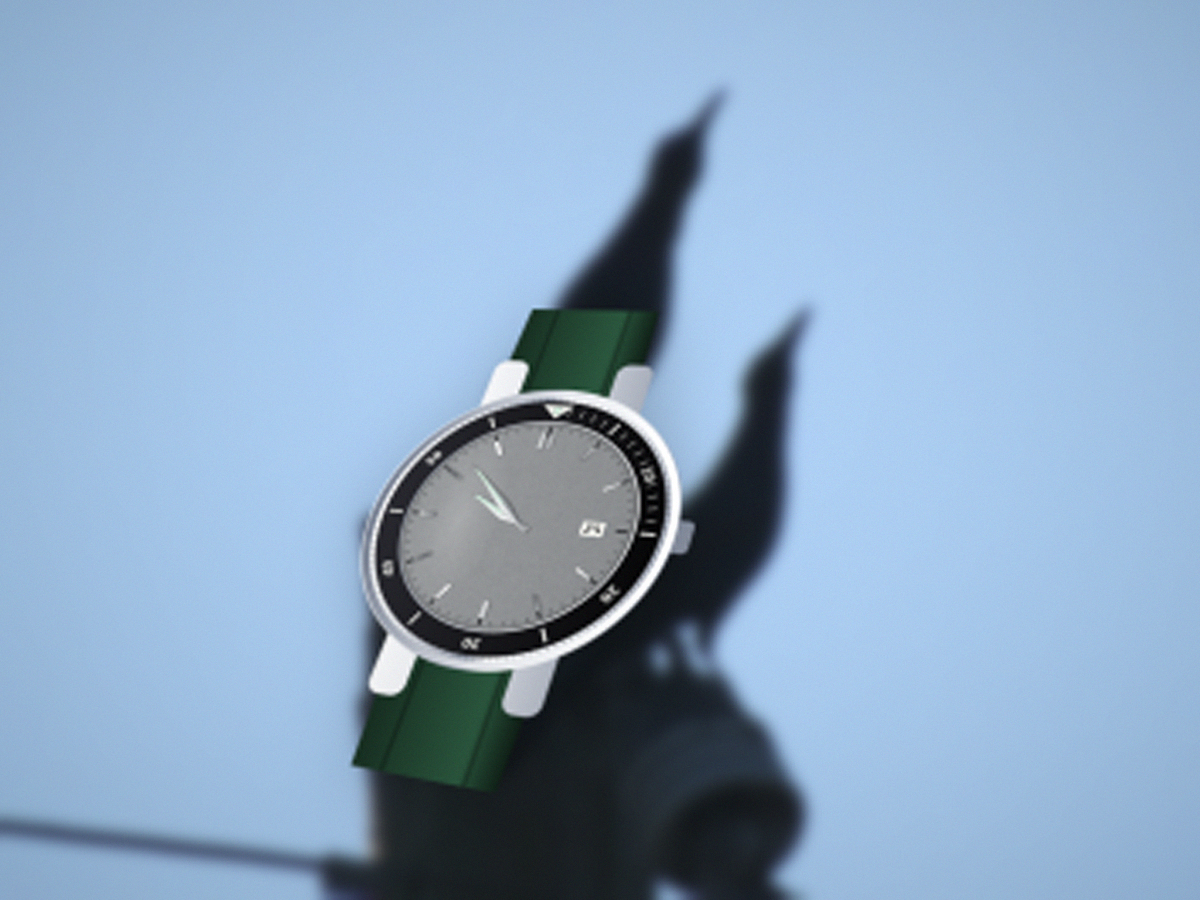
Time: 9h52
